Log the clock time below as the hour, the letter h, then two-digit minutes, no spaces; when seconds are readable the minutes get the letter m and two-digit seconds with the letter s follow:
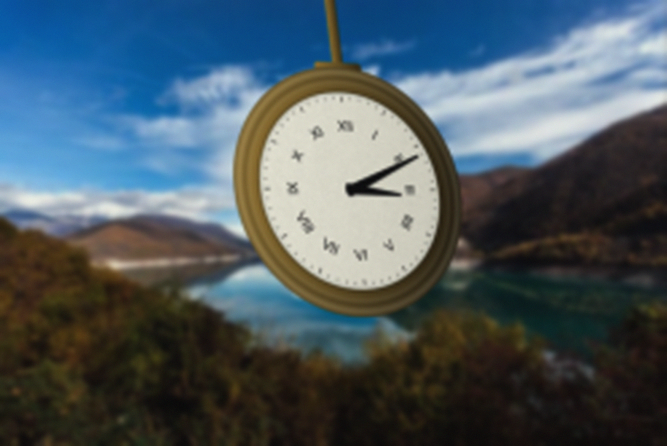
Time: 3h11
